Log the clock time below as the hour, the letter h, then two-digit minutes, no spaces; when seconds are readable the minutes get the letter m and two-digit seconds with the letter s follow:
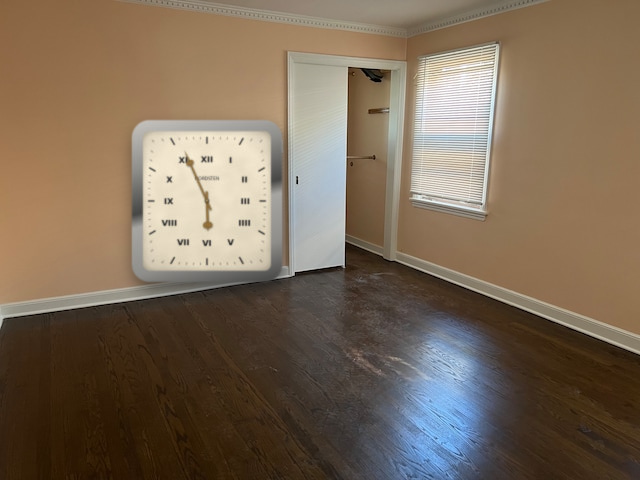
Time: 5h56
